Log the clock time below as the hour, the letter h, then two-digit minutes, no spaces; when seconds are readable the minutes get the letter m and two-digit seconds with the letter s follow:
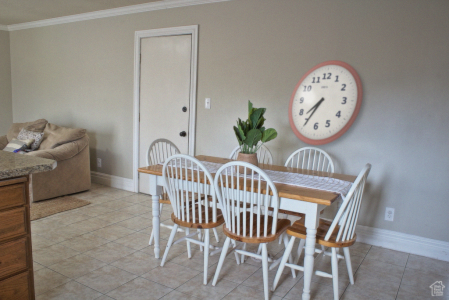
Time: 7h35
